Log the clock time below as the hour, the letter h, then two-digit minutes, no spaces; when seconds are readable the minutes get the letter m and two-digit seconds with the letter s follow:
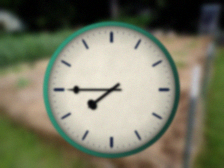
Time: 7h45
